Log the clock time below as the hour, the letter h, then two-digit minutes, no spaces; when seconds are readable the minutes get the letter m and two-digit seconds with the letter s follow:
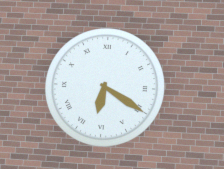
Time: 6h20
